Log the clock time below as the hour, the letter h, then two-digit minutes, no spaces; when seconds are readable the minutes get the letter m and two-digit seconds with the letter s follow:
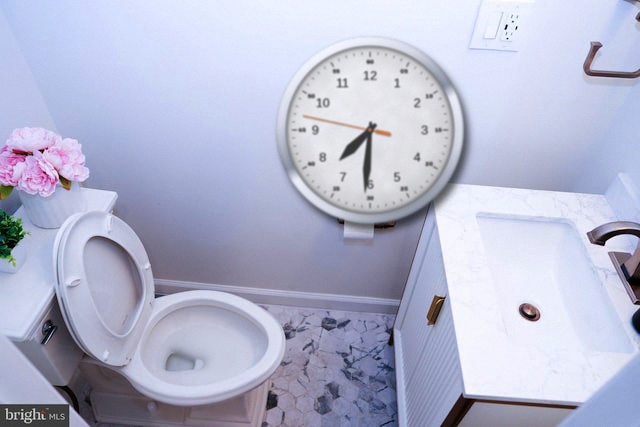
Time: 7h30m47s
